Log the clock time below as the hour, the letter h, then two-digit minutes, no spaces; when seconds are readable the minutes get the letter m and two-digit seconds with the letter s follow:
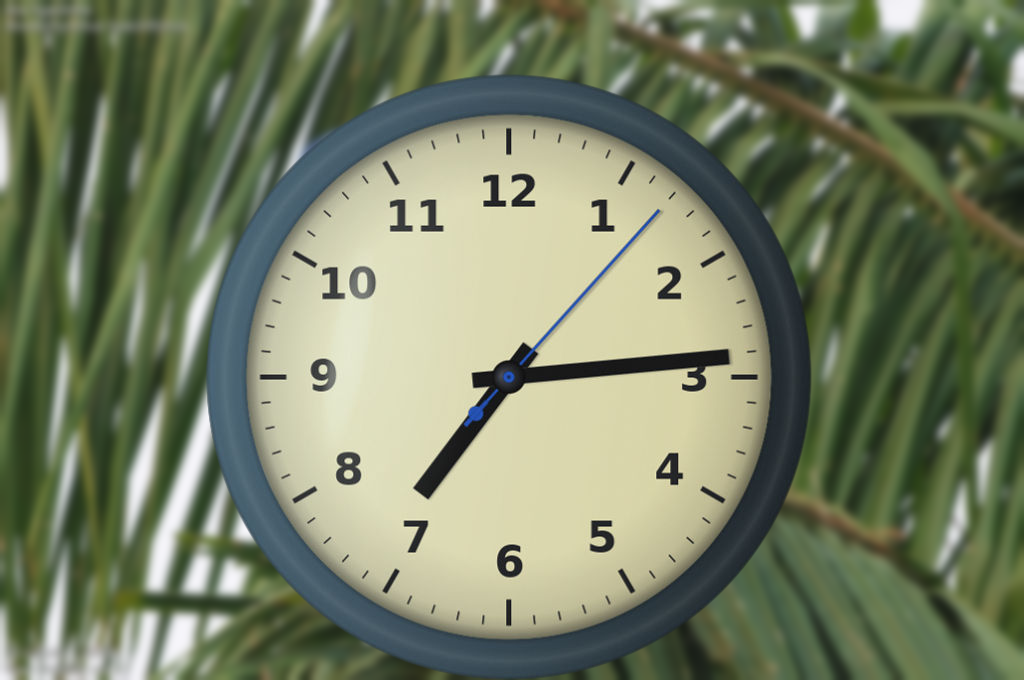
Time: 7h14m07s
